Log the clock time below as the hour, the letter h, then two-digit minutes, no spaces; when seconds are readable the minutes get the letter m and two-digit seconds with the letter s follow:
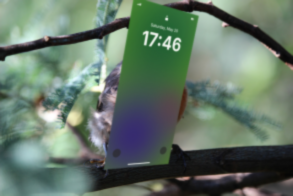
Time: 17h46
